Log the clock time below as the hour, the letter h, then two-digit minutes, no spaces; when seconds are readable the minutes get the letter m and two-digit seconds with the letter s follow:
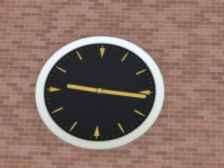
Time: 9h16
